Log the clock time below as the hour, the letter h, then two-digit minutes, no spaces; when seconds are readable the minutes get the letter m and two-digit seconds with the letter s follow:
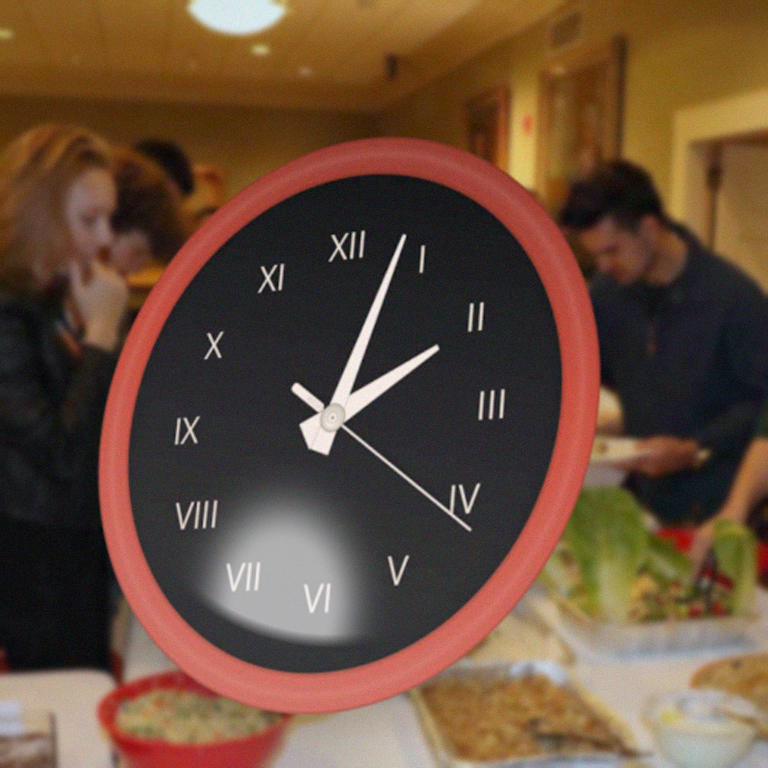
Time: 2h03m21s
